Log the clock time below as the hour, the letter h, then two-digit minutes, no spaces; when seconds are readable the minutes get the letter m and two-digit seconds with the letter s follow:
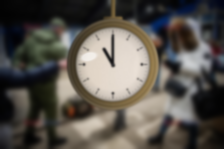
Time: 11h00
